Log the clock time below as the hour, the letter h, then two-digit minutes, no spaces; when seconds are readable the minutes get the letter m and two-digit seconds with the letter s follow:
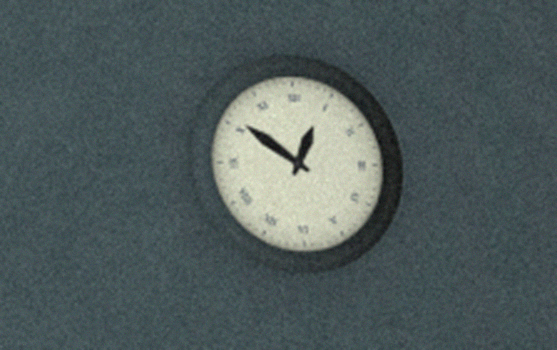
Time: 12h51
